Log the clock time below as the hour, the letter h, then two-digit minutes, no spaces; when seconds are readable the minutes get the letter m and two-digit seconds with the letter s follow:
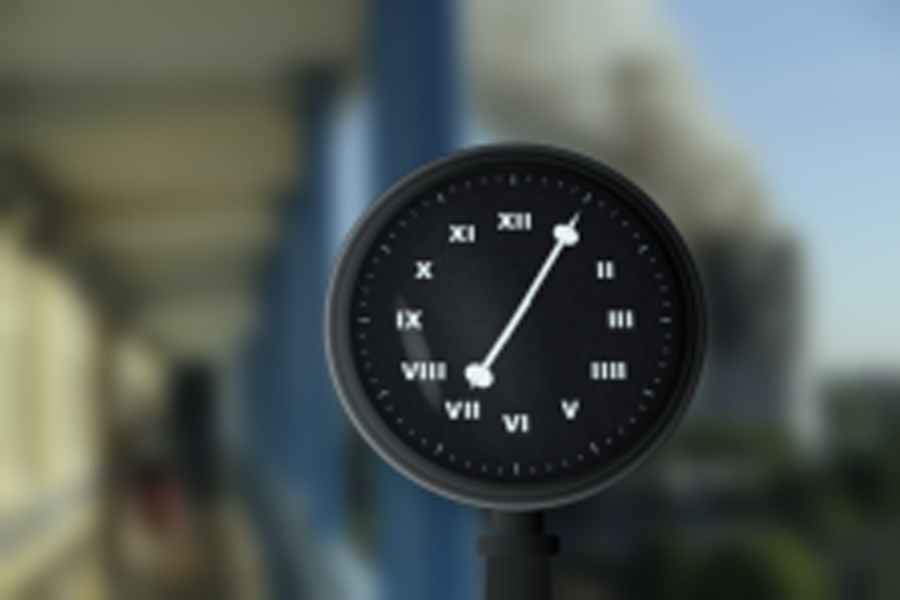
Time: 7h05
